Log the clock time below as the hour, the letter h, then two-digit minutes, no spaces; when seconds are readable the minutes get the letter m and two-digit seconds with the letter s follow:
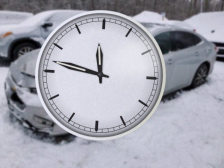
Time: 11h47
